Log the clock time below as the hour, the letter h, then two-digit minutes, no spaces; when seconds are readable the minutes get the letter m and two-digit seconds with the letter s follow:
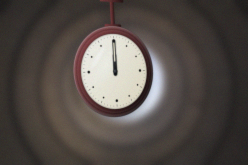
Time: 12h00
